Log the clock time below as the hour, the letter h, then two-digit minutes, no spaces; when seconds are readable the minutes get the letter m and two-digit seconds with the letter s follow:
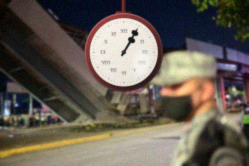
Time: 1h05
